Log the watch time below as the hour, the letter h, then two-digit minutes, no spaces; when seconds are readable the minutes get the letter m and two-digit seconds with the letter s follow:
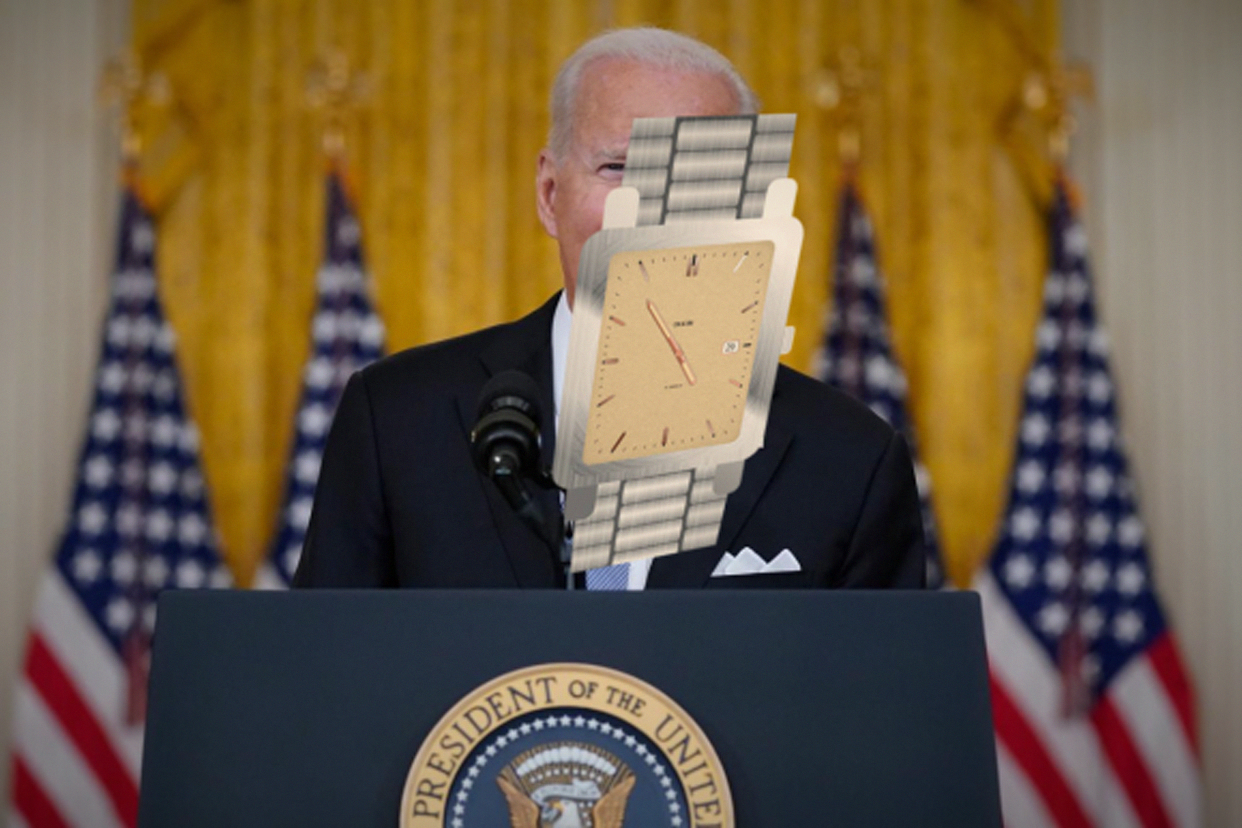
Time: 4h54
